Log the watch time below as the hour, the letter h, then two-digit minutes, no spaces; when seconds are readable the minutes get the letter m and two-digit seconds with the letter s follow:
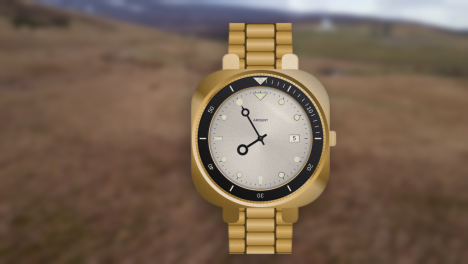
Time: 7h55
